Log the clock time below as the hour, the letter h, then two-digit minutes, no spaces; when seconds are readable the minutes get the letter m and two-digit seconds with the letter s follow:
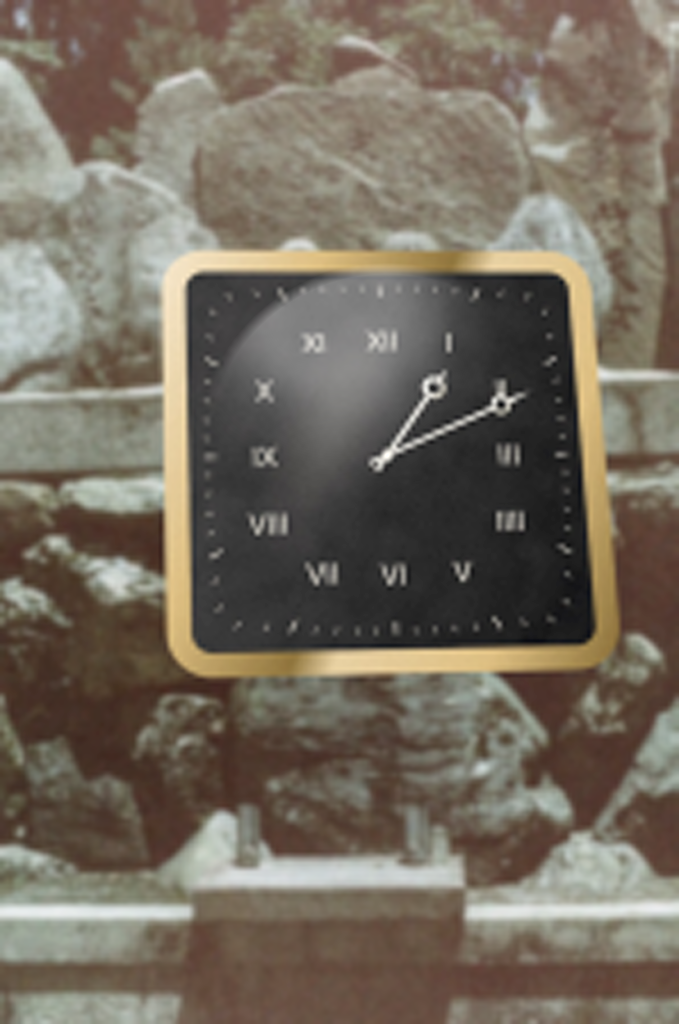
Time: 1h11
